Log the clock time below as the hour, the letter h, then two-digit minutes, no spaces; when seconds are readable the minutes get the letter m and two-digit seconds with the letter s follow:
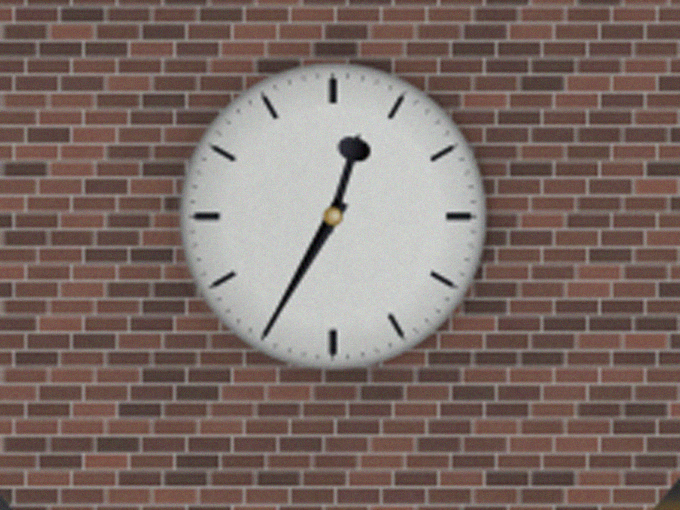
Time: 12h35
